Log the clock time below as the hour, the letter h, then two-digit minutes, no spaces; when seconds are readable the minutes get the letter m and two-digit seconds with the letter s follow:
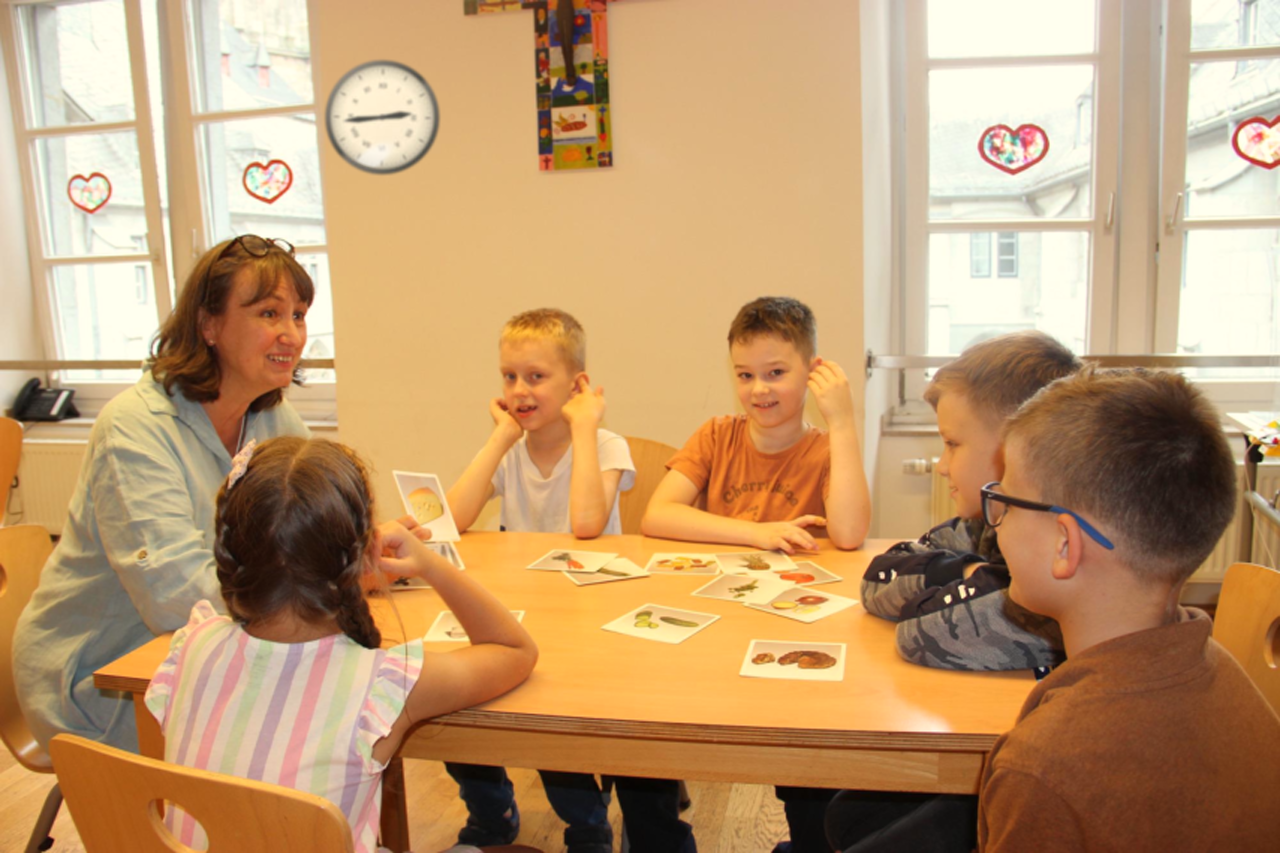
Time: 2h44
